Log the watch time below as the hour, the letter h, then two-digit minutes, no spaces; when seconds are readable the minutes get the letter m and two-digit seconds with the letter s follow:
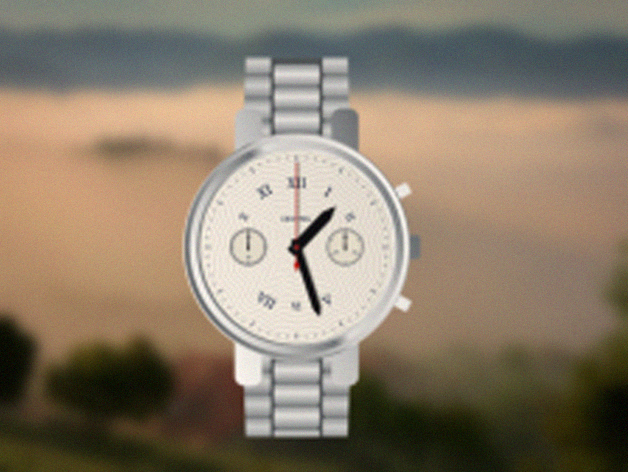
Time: 1h27
